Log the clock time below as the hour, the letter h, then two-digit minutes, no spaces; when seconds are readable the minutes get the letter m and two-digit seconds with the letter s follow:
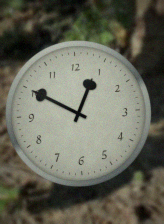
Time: 12h50
